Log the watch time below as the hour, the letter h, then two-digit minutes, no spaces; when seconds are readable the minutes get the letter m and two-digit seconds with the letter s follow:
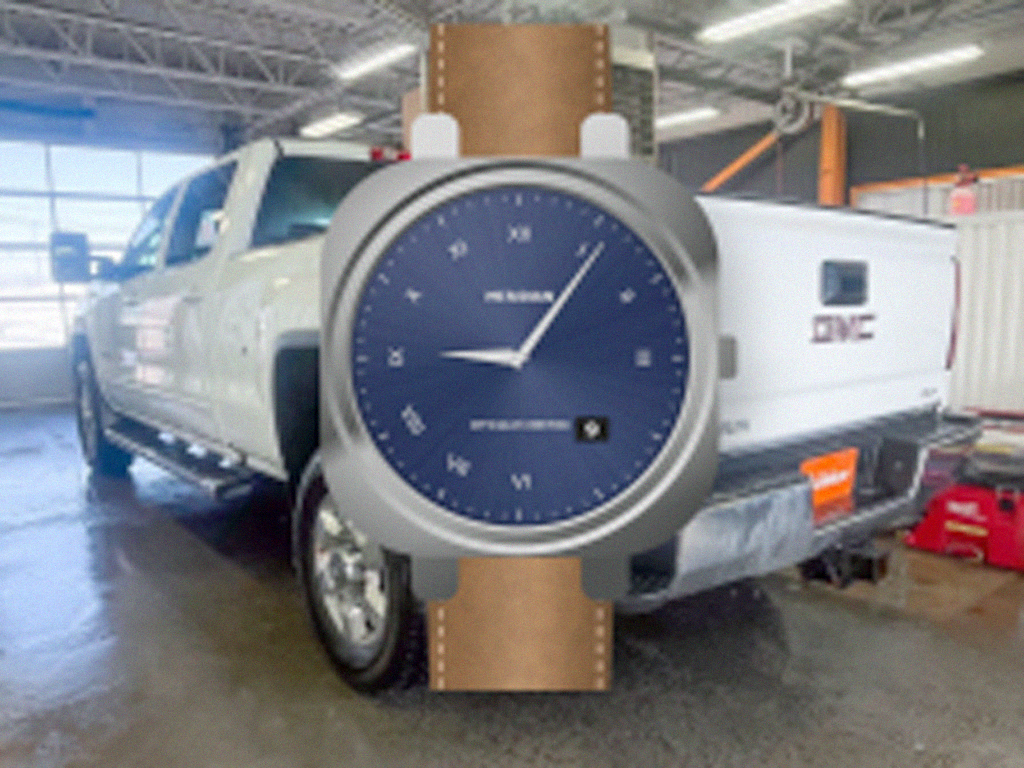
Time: 9h06
